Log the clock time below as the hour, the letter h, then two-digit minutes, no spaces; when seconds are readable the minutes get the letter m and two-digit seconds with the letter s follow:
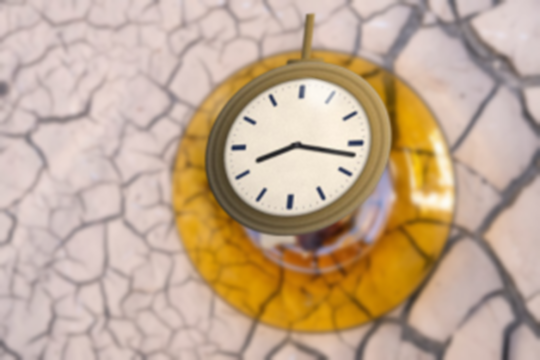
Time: 8h17
